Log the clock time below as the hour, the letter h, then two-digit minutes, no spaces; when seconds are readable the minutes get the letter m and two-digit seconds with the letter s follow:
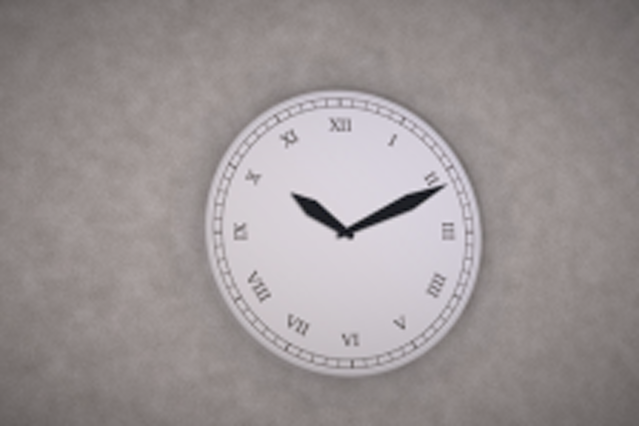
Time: 10h11
